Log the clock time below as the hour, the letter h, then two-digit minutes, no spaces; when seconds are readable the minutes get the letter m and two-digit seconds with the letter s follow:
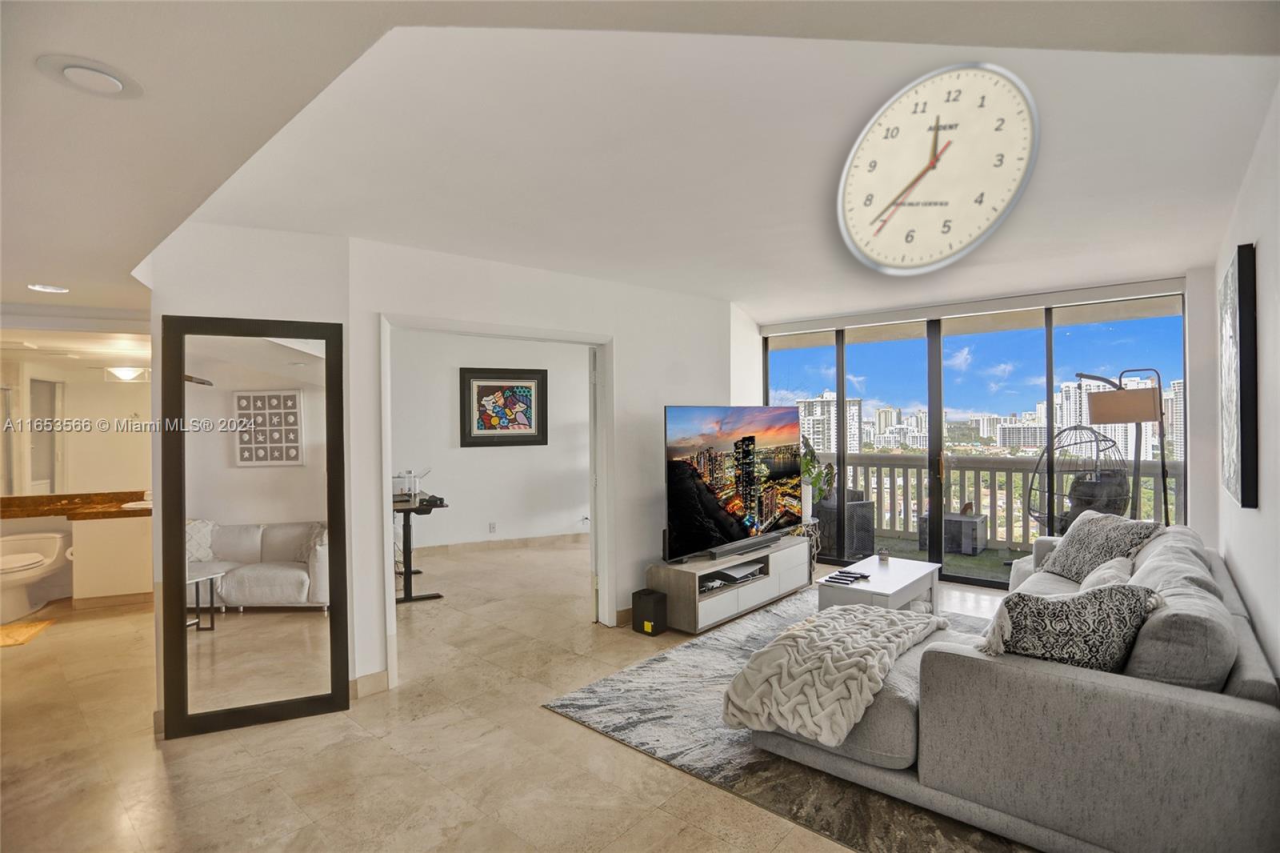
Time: 11h36m35s
